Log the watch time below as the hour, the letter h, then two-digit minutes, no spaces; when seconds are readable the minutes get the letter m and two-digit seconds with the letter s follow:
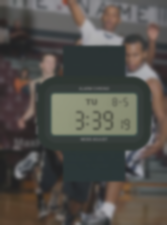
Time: 3h39
